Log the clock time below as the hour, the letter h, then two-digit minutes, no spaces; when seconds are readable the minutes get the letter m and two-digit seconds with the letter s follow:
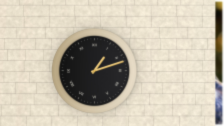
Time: 1h12
